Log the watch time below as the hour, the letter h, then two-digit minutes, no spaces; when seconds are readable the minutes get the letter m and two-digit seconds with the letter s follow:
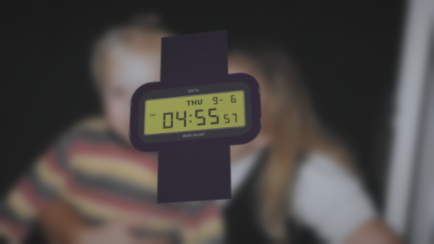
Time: 4h55m57s
